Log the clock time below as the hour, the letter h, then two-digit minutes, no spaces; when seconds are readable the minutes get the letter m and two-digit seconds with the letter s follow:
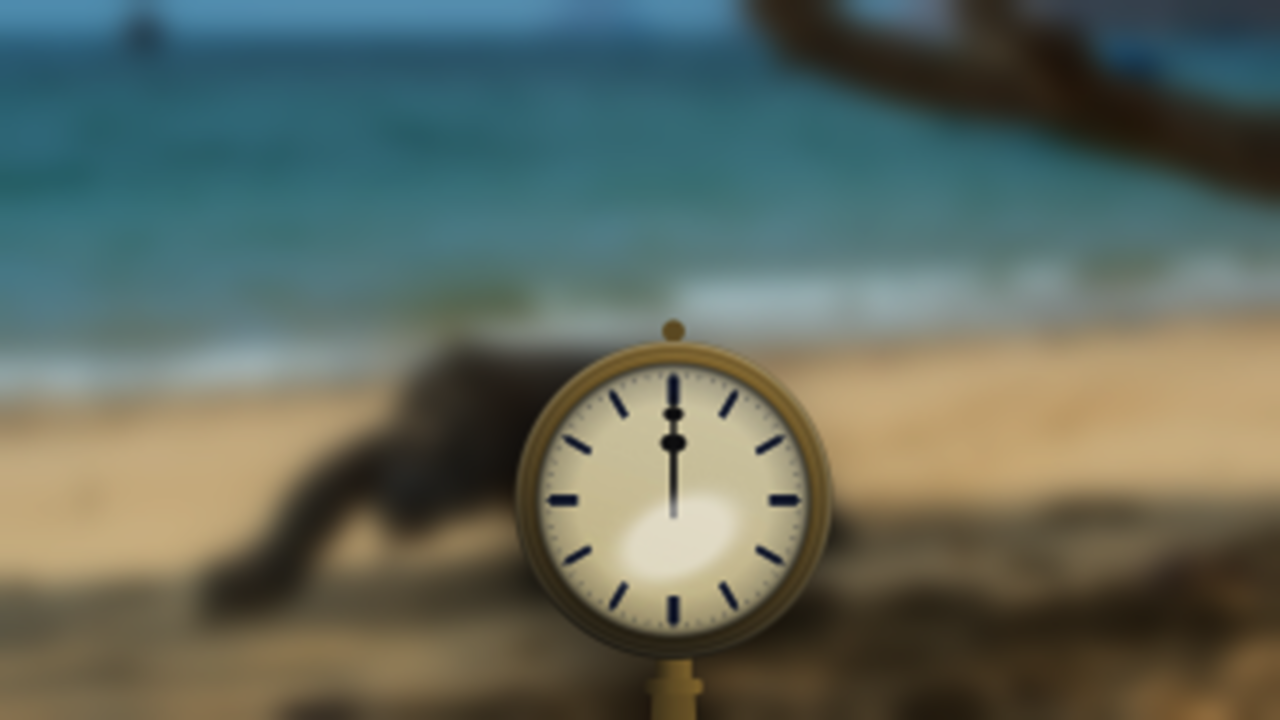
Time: 12h00
